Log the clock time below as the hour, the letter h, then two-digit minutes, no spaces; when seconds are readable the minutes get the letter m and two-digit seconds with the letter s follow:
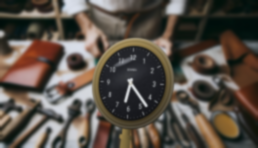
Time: 6h23
